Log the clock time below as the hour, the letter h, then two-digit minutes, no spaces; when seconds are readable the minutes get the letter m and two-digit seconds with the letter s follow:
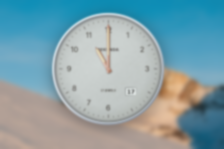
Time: 11h00
